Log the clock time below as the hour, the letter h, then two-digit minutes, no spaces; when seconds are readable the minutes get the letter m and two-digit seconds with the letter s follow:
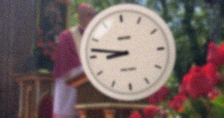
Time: 8h47
